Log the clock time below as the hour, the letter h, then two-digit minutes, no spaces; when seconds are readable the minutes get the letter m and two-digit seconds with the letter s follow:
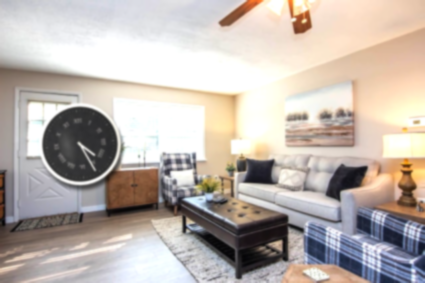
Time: 4h26
